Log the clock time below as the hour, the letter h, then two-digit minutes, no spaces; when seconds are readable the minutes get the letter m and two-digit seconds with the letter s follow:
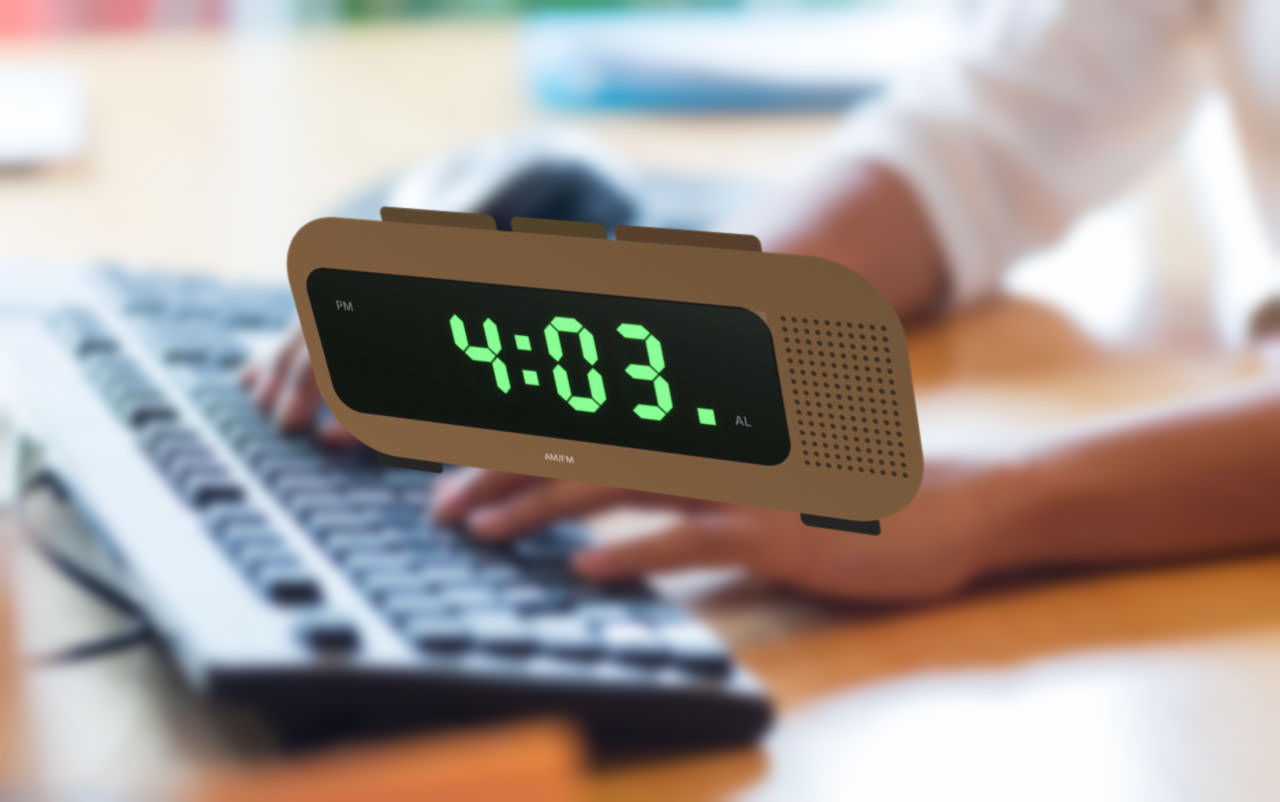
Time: 4h03
